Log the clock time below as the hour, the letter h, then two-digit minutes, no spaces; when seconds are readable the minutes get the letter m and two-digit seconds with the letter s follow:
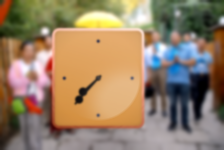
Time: 7h37
